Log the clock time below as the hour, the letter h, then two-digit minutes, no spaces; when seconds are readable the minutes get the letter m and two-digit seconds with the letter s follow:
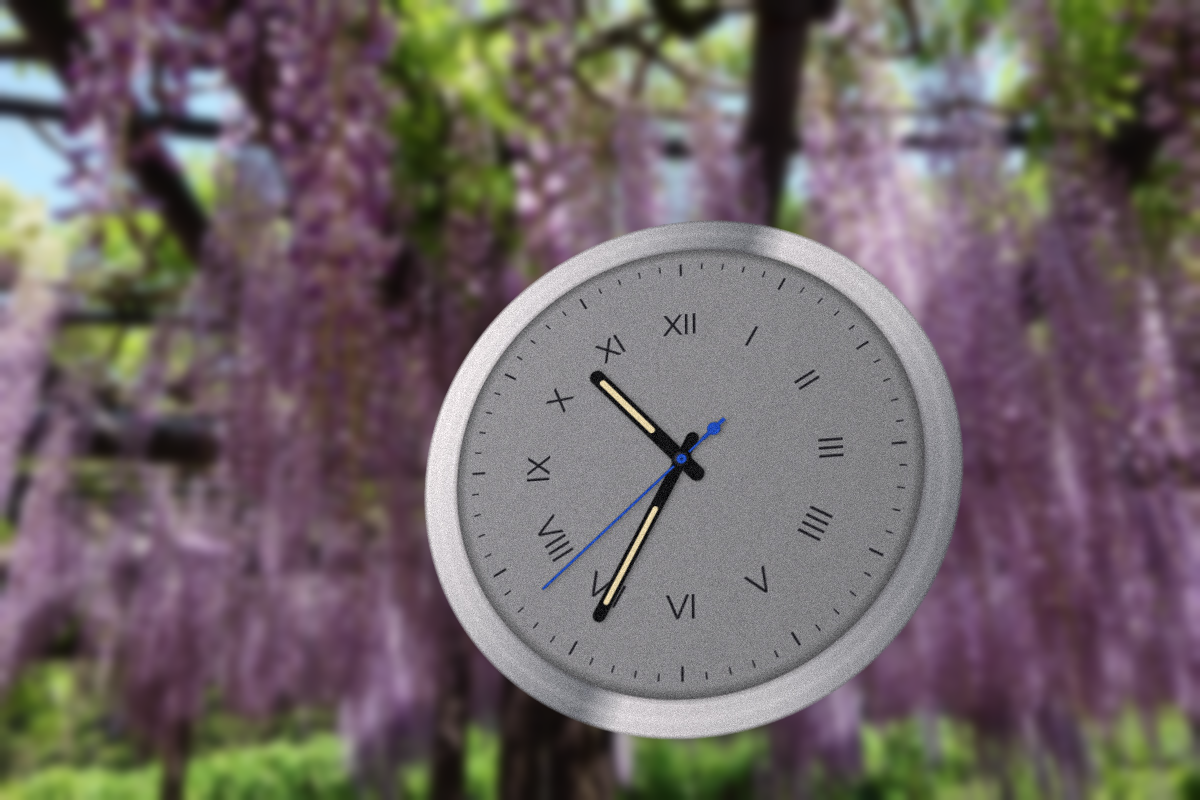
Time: 10h34m38s
